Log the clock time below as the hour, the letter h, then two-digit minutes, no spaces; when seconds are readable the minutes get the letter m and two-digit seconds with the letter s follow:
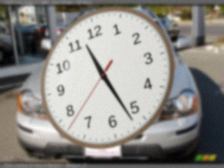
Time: 11h26m38s
